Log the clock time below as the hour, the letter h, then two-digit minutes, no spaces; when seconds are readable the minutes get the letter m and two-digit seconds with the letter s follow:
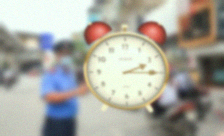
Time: 2h15
